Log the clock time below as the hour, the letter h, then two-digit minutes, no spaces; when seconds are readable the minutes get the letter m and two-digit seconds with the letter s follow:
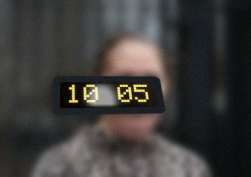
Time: 10h05
